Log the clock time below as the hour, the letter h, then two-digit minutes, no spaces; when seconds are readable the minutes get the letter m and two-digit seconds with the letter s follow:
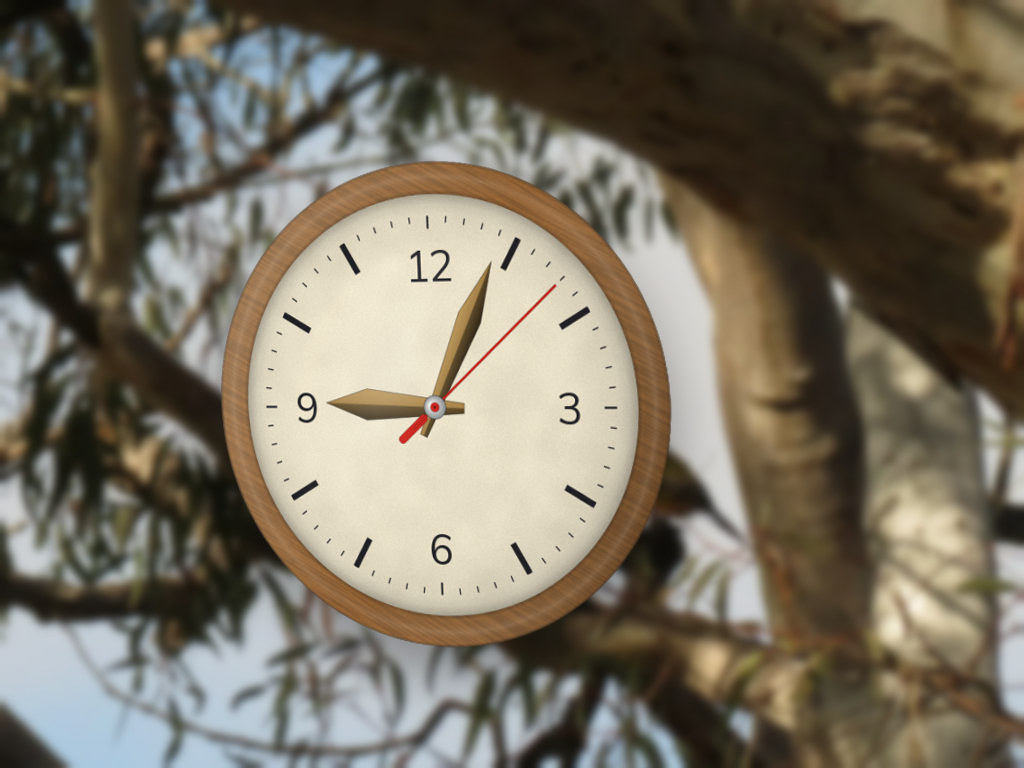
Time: 9h04m08s
